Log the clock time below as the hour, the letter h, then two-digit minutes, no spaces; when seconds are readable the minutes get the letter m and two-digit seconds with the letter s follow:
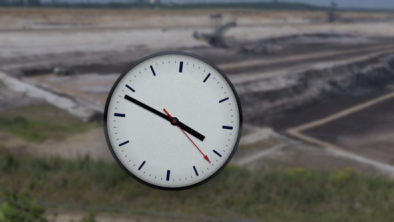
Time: 3h48m22s
